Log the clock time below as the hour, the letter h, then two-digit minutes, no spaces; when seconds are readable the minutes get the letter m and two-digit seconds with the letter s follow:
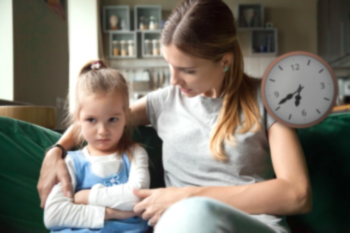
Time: 6h41
